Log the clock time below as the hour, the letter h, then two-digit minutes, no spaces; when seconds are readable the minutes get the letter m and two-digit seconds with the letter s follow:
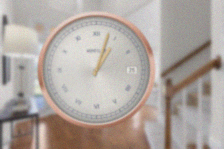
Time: 1h03
